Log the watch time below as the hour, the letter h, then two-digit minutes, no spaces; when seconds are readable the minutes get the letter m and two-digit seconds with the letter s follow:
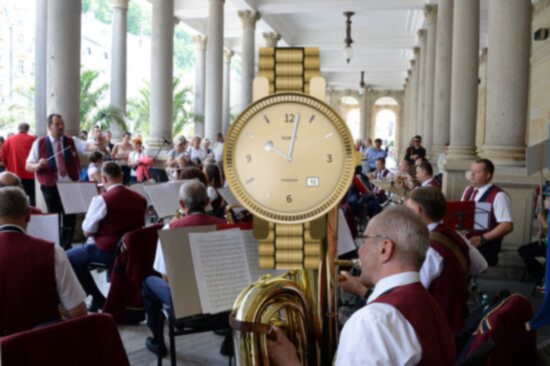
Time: 10h02
